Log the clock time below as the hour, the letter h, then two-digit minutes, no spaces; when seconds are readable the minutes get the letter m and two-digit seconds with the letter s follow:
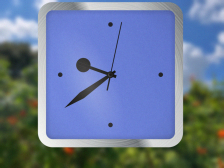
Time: 9h39m02s
